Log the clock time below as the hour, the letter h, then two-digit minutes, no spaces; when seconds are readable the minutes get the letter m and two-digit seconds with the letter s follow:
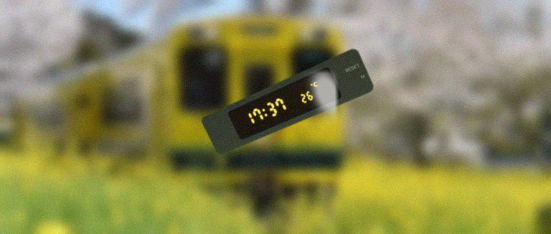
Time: 17h37
